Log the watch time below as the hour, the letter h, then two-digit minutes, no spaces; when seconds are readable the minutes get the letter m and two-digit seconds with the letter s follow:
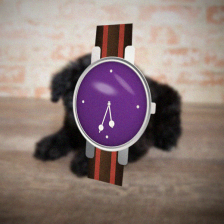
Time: 5h33
